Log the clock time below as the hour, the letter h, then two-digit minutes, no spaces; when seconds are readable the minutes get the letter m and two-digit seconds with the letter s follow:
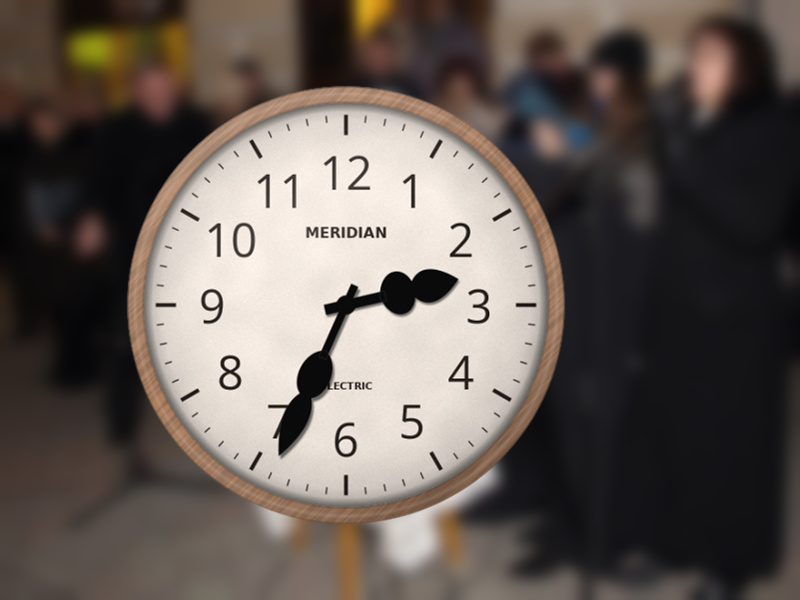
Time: 2h34
